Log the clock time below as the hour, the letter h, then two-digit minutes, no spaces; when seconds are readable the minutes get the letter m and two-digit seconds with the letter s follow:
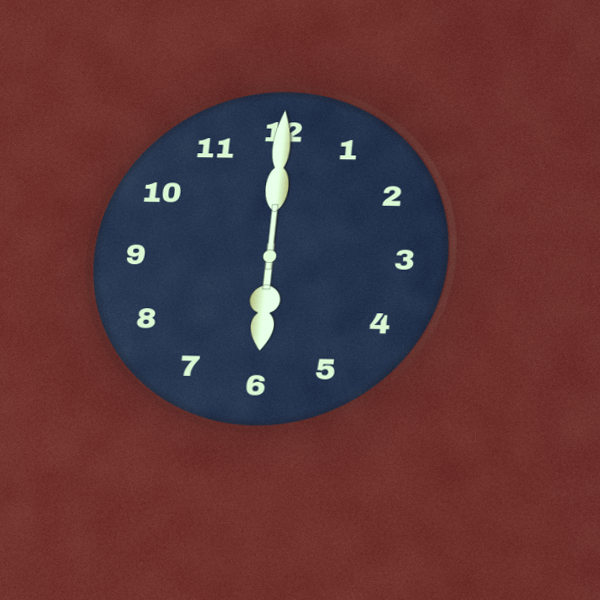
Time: 6h00
